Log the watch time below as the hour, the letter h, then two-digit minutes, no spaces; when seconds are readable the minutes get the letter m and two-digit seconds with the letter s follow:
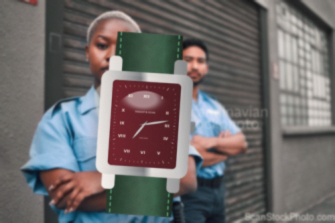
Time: 7h13
